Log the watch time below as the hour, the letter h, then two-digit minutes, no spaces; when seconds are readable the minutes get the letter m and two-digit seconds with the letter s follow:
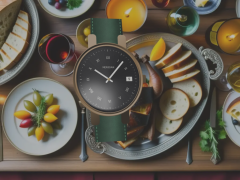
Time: 10h07
